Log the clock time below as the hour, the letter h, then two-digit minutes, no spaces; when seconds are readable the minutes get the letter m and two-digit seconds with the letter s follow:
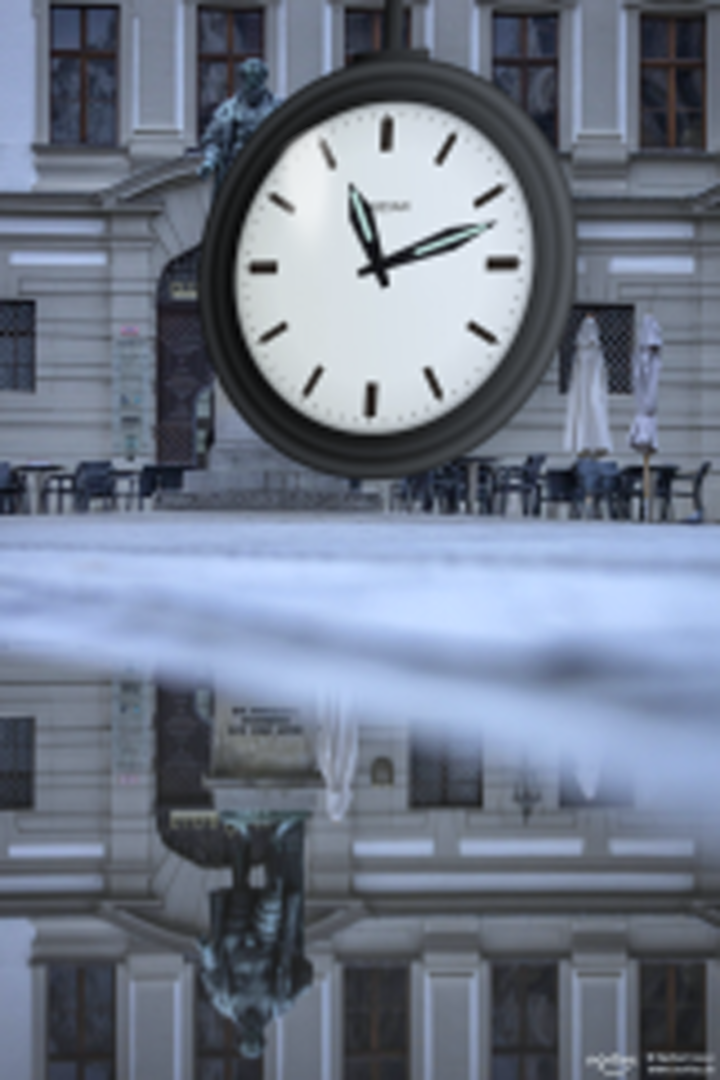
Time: 11h12
